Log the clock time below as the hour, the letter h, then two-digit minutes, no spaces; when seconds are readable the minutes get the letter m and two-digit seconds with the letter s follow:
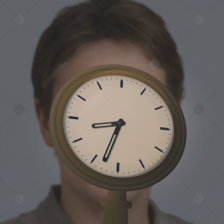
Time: 8h33
